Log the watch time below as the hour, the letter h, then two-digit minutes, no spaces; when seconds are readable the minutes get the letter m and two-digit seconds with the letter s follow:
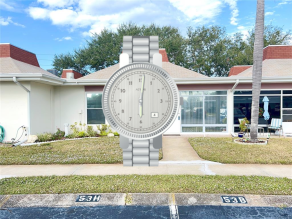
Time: 6h01
